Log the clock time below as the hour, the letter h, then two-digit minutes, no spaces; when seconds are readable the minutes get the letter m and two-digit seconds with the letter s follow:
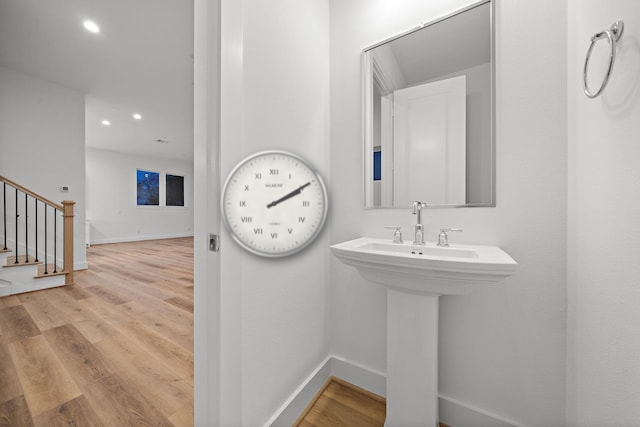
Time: 2h10
